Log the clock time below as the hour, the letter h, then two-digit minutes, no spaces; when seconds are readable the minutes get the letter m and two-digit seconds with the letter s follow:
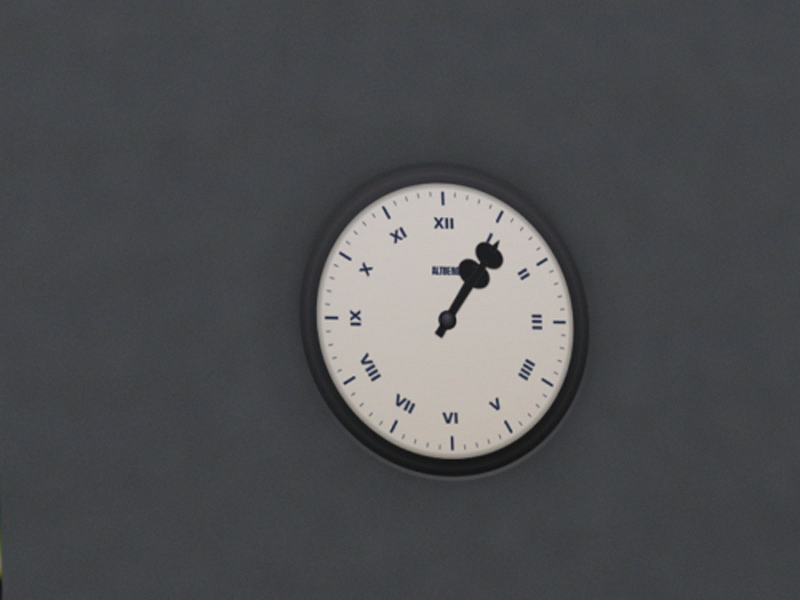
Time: 1h06
